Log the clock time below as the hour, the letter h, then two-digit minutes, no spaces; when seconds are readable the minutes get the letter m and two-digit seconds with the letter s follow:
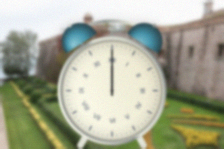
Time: 12h00
